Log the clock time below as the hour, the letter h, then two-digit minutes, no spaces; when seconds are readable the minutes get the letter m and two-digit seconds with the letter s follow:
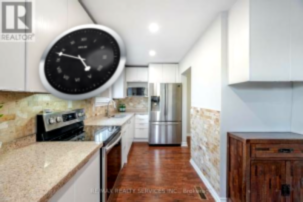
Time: 4h48
